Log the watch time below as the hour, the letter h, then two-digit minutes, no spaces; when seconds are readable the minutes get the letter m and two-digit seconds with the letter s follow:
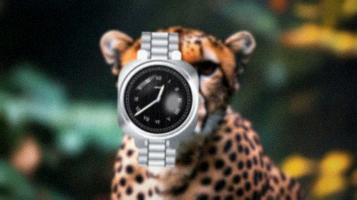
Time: 12h39
